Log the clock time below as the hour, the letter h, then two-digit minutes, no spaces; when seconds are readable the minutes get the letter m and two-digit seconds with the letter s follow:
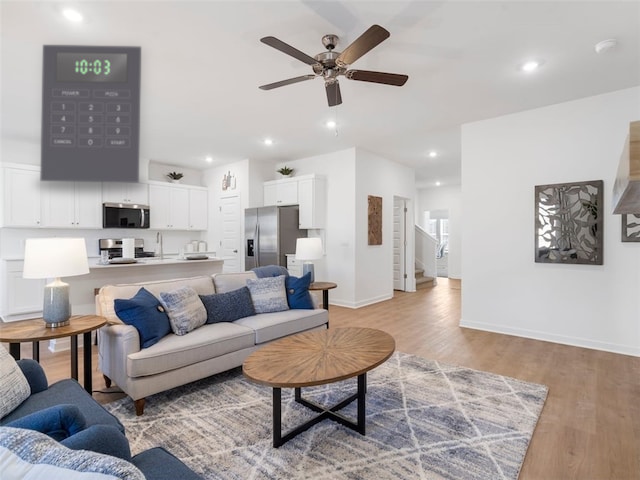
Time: 10h03
